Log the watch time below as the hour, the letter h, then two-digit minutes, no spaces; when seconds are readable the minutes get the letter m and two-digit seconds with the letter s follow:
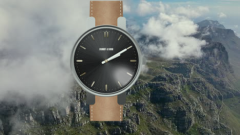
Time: 2h10
